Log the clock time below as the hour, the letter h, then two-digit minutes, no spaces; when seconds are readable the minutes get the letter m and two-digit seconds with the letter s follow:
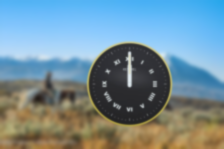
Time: 12h00
